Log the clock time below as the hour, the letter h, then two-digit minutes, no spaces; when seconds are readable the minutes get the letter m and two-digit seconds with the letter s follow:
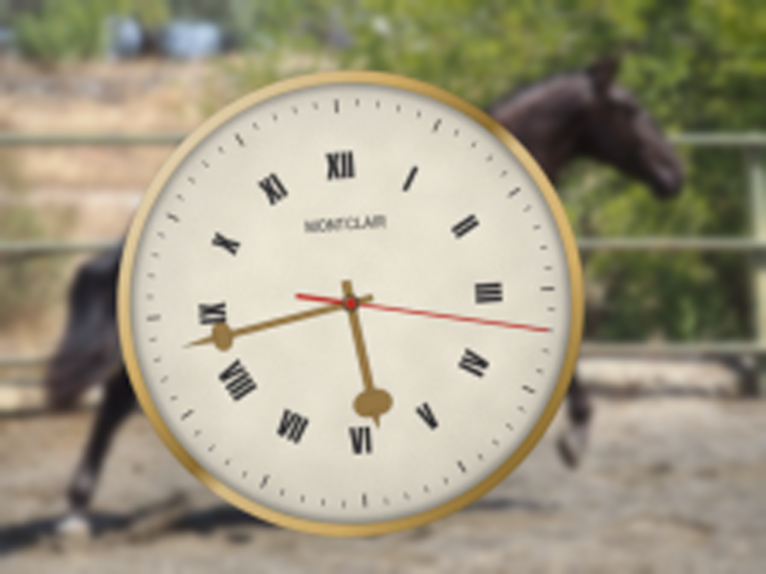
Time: 5h43m17s
